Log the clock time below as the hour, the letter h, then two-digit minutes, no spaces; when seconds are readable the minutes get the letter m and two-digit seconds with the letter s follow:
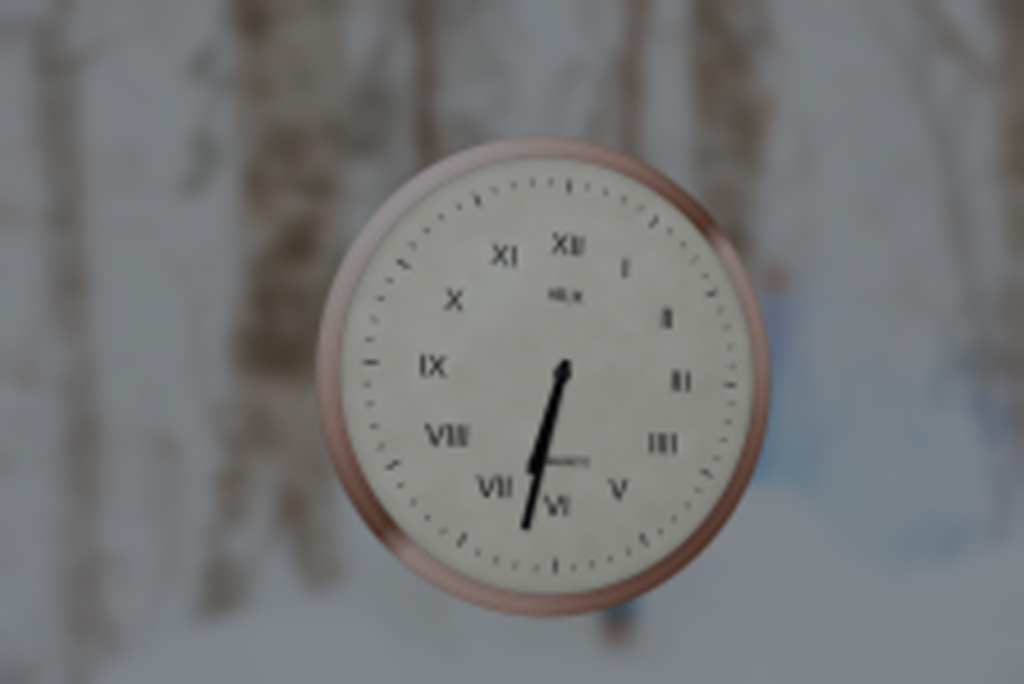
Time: 6h32
